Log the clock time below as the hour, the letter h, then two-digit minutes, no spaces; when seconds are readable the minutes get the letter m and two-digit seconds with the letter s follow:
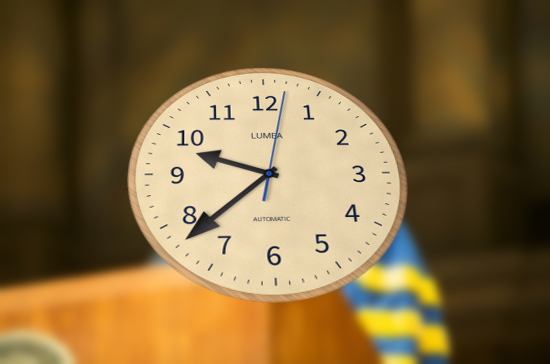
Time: 9h38m02s
